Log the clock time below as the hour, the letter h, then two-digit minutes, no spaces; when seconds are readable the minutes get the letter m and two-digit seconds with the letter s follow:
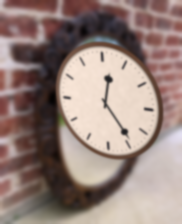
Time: 12h24
